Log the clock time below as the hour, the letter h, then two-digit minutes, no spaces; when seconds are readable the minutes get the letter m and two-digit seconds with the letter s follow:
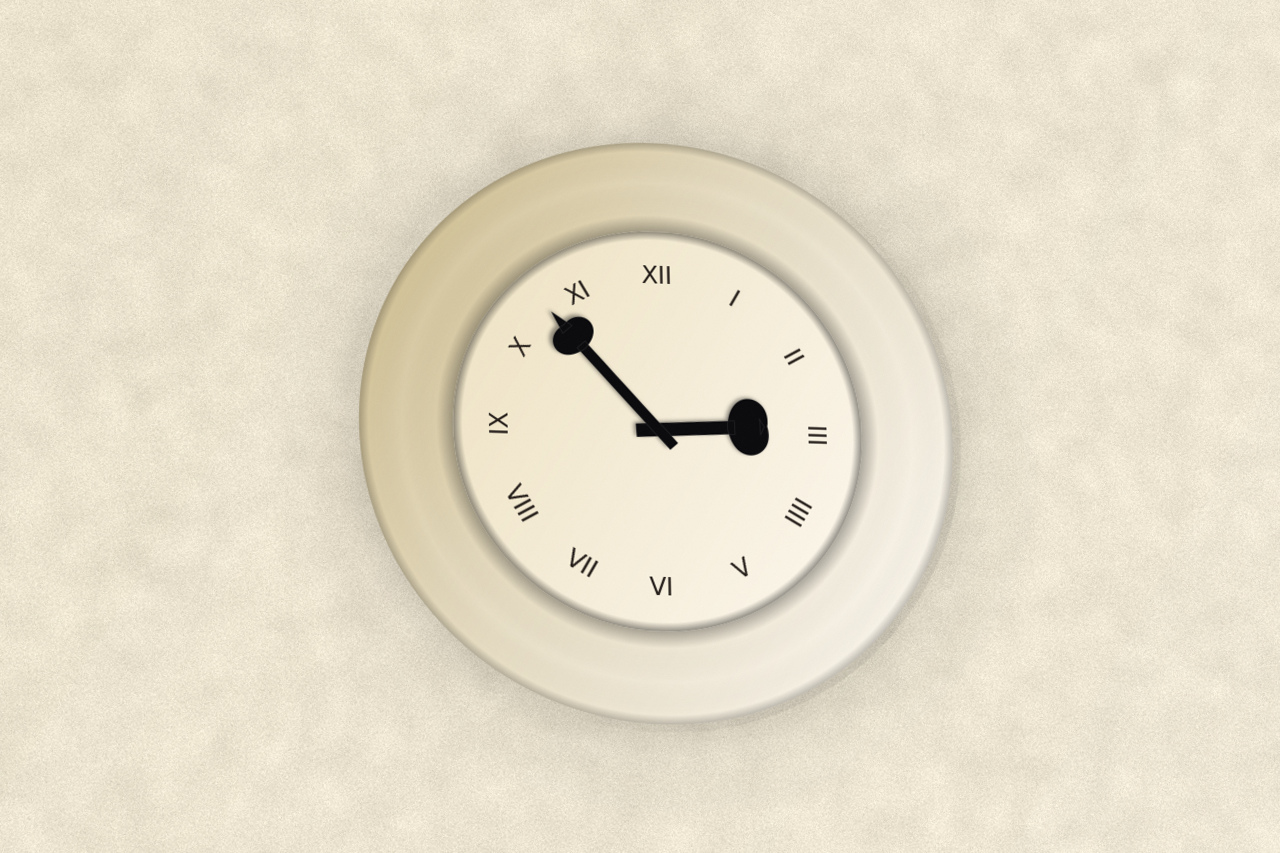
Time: 2h53
